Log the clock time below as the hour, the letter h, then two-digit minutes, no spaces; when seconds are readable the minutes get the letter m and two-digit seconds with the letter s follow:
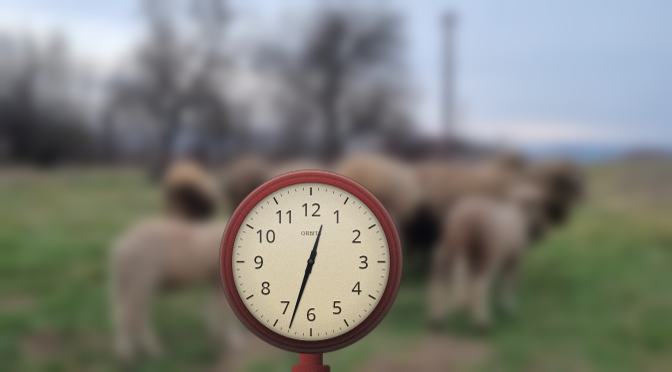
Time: 12h33
